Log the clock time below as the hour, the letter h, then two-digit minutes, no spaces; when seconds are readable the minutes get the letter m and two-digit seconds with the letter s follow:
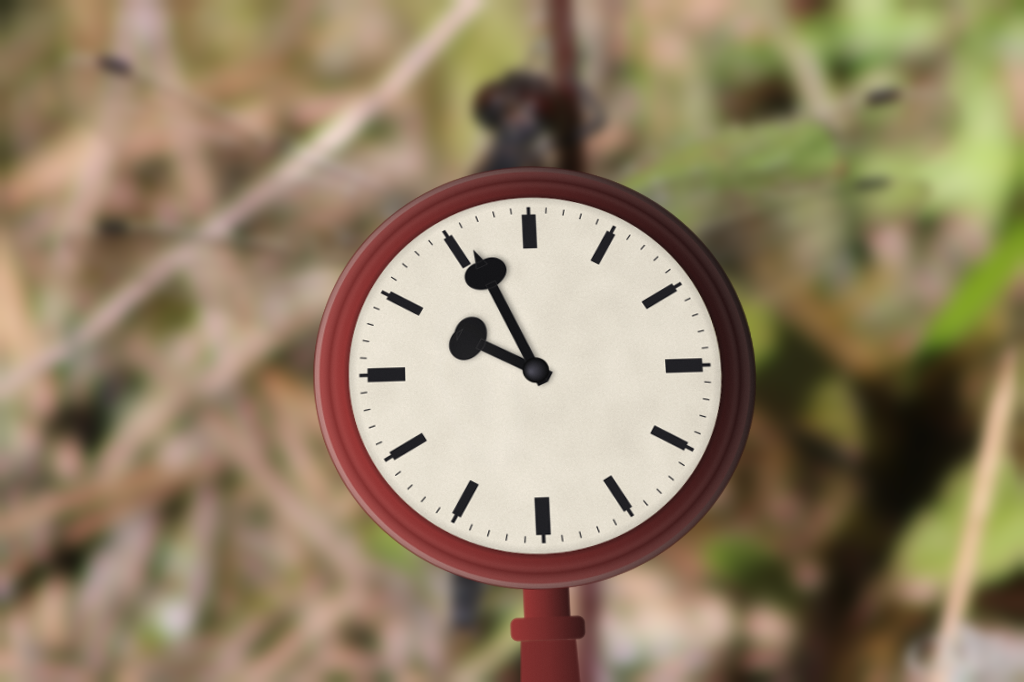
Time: 9h56
